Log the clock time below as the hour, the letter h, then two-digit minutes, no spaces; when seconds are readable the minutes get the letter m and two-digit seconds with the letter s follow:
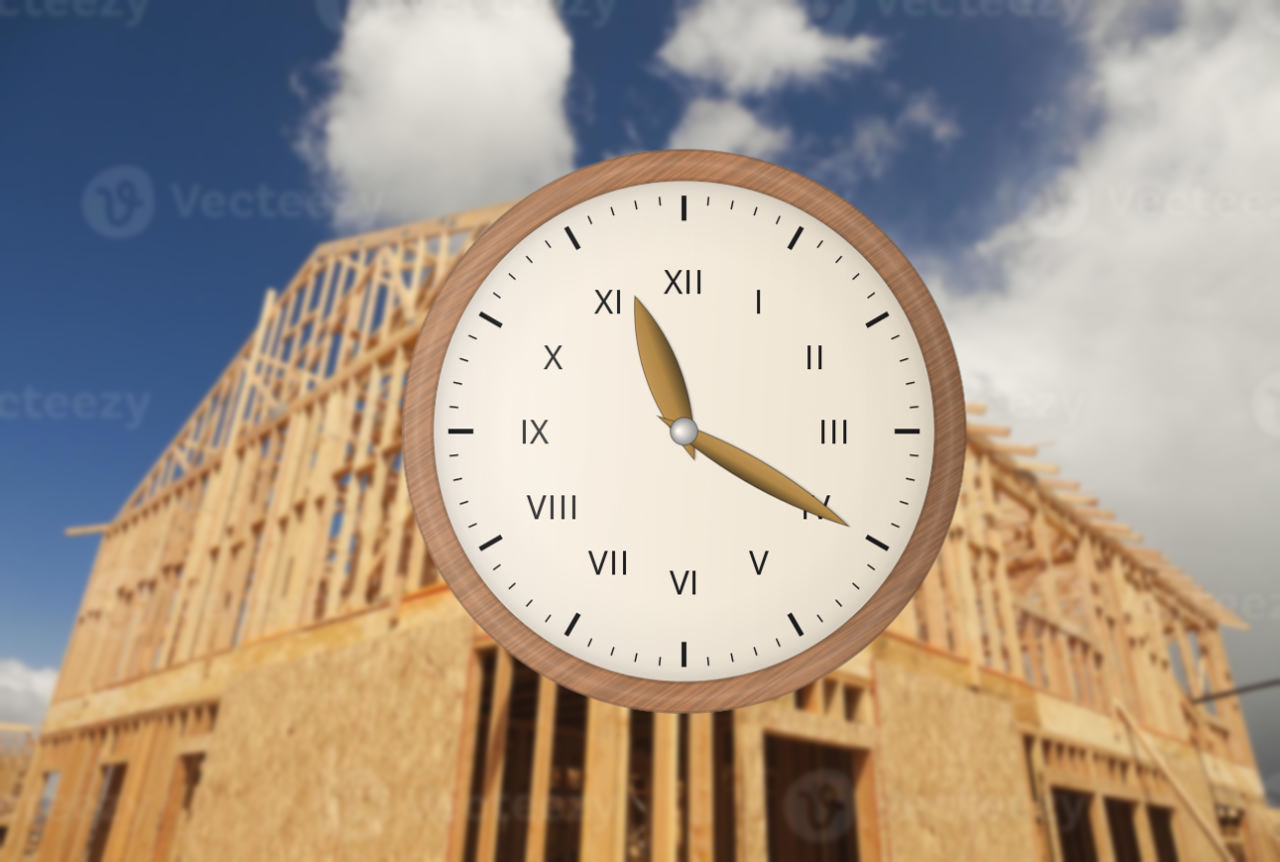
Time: 11h20
